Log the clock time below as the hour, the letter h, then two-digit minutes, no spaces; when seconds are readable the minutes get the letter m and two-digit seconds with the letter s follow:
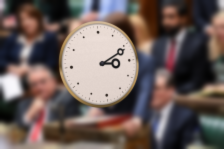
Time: 3h11
